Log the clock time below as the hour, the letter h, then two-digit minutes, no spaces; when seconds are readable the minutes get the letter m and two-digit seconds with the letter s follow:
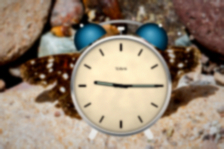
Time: 9h15
